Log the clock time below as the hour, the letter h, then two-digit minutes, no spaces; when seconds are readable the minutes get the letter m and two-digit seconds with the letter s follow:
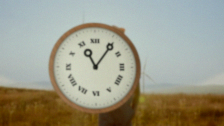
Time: 11h06
